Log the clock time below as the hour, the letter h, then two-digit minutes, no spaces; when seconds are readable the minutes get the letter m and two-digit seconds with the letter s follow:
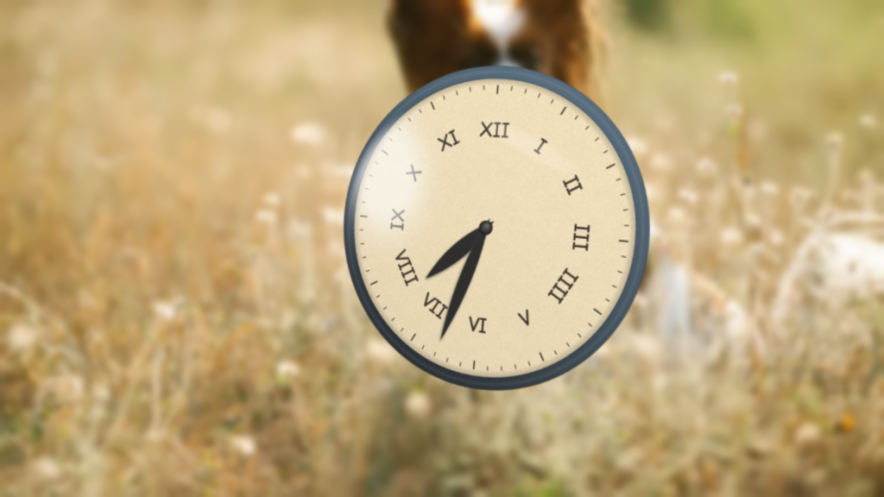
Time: 7h33
